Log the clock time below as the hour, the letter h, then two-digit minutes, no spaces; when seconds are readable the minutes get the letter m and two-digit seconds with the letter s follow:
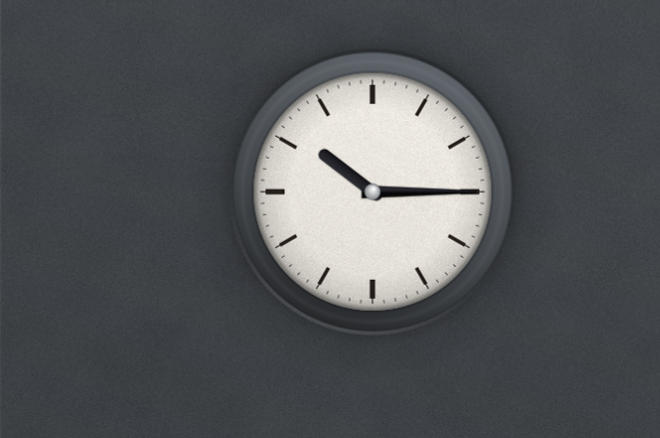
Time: 10h15
